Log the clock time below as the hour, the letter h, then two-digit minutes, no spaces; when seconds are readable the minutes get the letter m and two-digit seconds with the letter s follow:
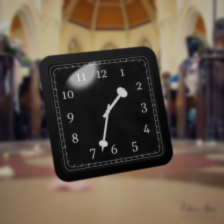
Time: 1h33
